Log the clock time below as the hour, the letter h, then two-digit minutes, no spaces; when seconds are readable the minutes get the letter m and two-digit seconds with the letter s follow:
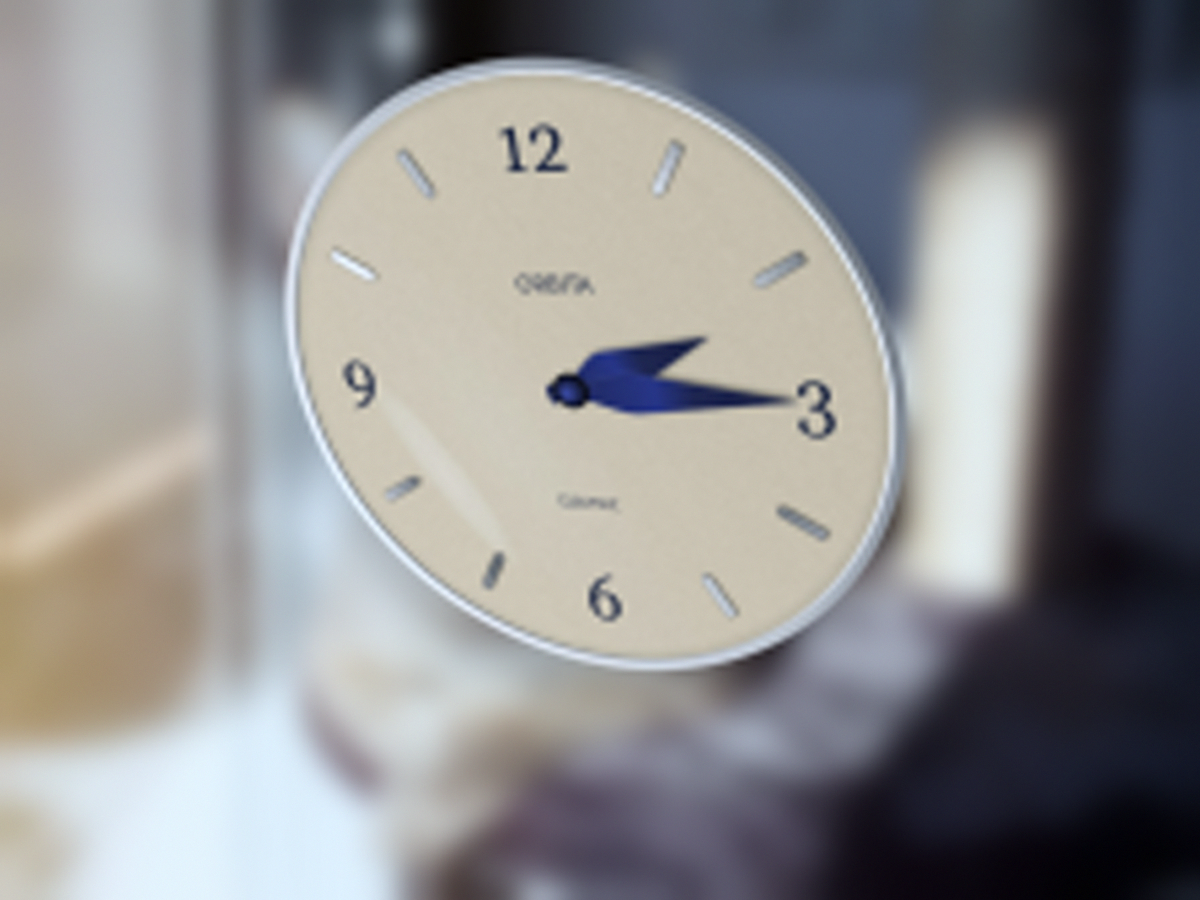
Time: 2h15
